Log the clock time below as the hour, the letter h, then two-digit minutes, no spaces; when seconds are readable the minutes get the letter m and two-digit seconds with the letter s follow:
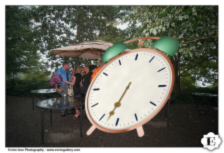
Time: 6h33
